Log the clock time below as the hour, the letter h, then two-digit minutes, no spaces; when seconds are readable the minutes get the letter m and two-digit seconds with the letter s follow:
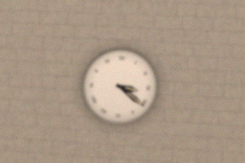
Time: 3h21
